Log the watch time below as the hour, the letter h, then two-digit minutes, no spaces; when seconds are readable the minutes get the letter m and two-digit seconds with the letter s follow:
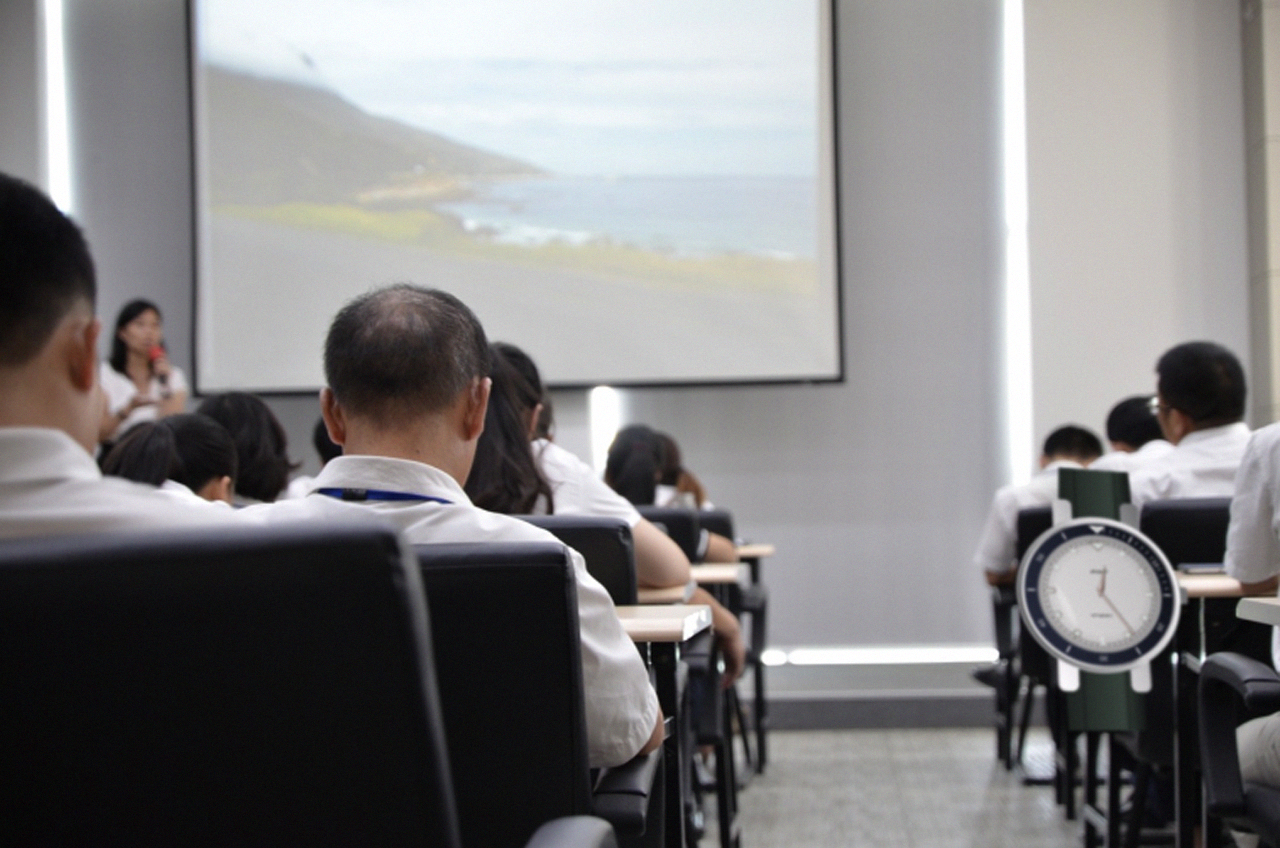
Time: 12h24
